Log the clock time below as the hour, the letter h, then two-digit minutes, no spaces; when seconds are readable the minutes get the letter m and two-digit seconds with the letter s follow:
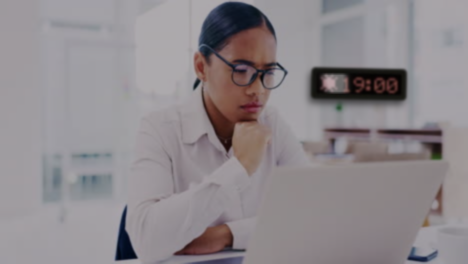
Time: 19h00
